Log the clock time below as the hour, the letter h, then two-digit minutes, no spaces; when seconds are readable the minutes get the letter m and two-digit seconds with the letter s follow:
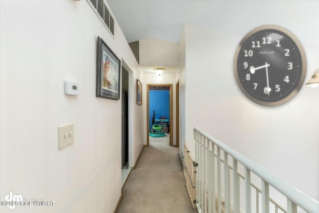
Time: 8h29
